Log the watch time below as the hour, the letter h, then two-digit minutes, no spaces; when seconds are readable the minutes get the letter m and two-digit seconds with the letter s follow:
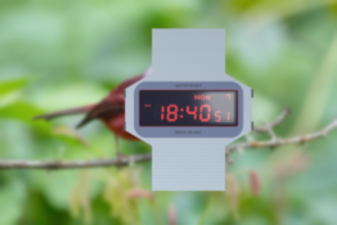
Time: 18h40m51s
